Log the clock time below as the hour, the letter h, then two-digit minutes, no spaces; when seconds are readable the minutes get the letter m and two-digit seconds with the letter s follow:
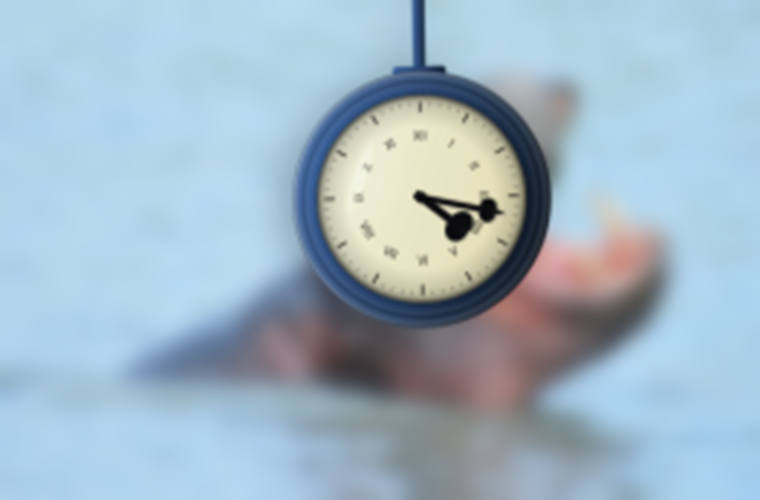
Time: 4h17
